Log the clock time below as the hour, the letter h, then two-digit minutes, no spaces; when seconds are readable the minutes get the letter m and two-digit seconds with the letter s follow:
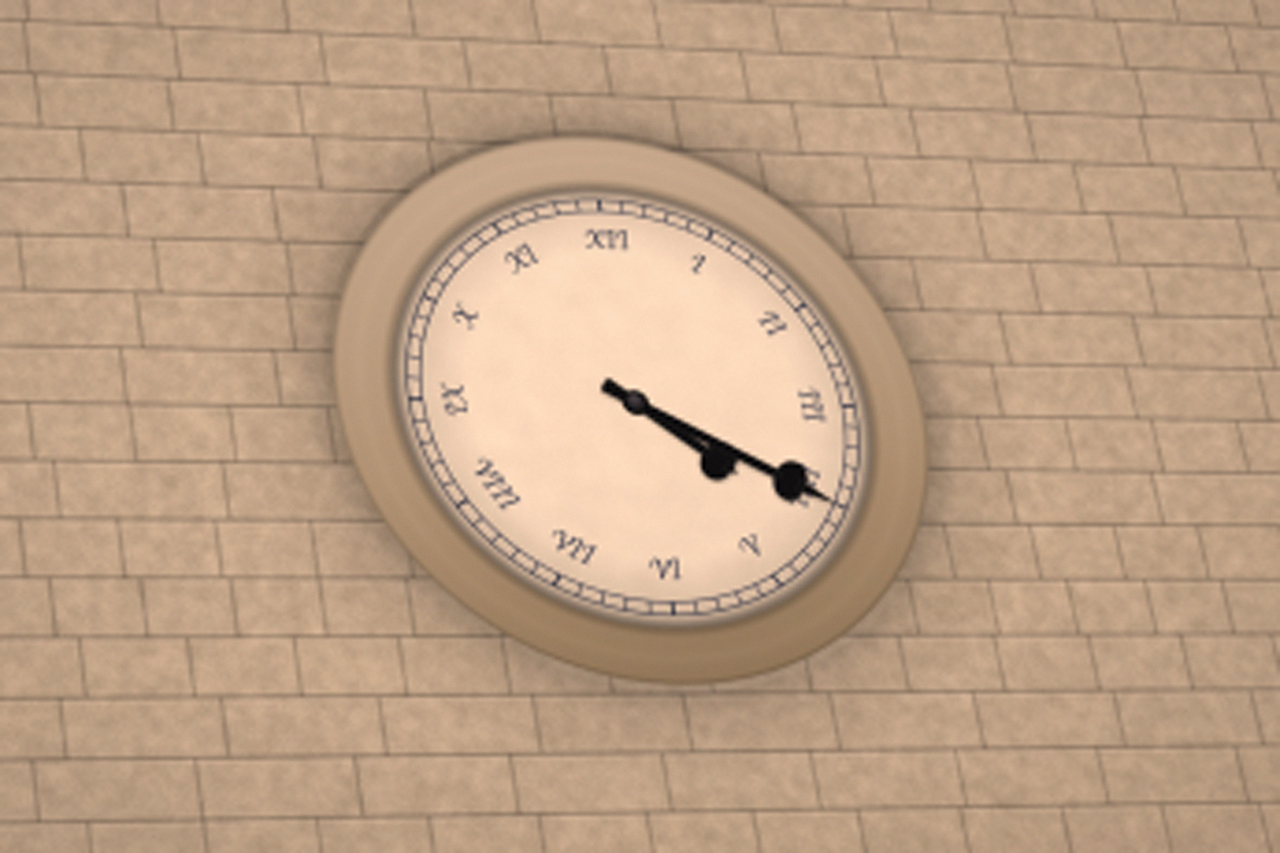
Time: 4h20
